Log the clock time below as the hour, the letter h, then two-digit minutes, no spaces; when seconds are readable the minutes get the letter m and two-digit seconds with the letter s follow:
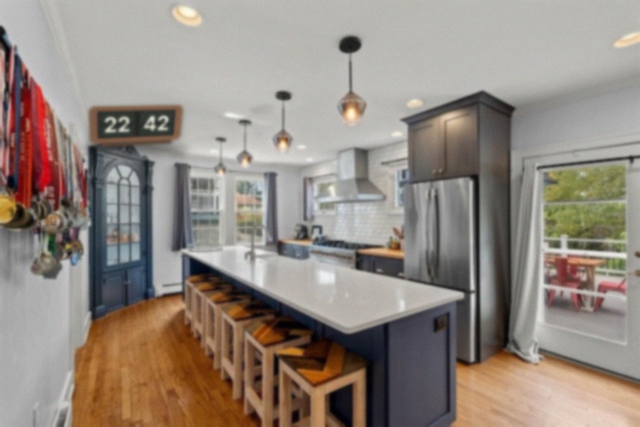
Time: 22h42
